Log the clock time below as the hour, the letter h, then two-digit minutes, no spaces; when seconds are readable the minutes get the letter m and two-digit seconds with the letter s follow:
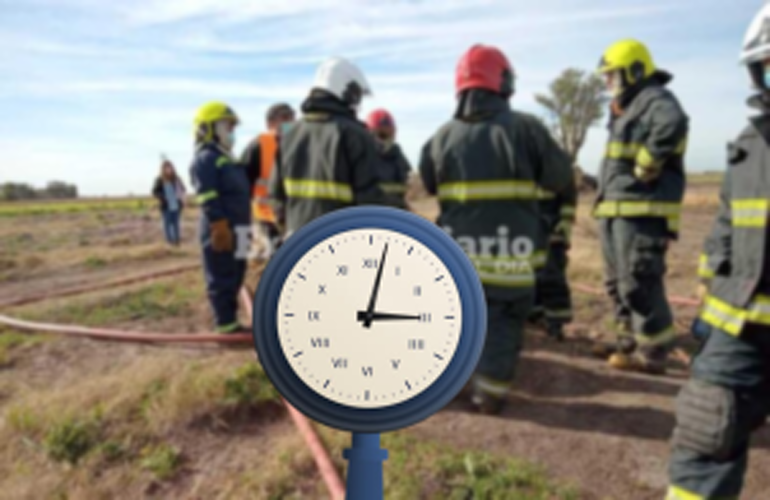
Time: 3h02
